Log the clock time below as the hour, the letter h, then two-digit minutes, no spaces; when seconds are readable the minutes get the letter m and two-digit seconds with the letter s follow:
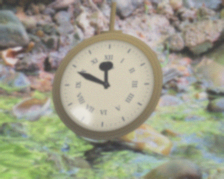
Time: 11h49
